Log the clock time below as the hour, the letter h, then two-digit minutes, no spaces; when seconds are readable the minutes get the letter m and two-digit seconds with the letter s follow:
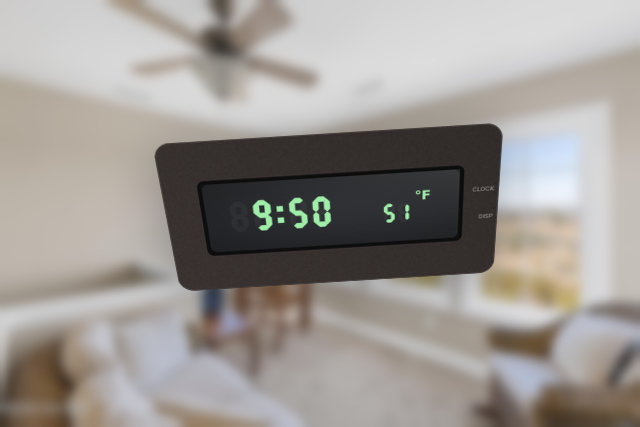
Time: 9h50
